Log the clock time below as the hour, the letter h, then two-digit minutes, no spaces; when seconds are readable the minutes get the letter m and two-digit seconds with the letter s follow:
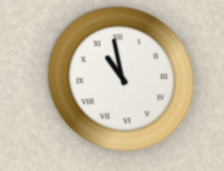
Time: 10h59
